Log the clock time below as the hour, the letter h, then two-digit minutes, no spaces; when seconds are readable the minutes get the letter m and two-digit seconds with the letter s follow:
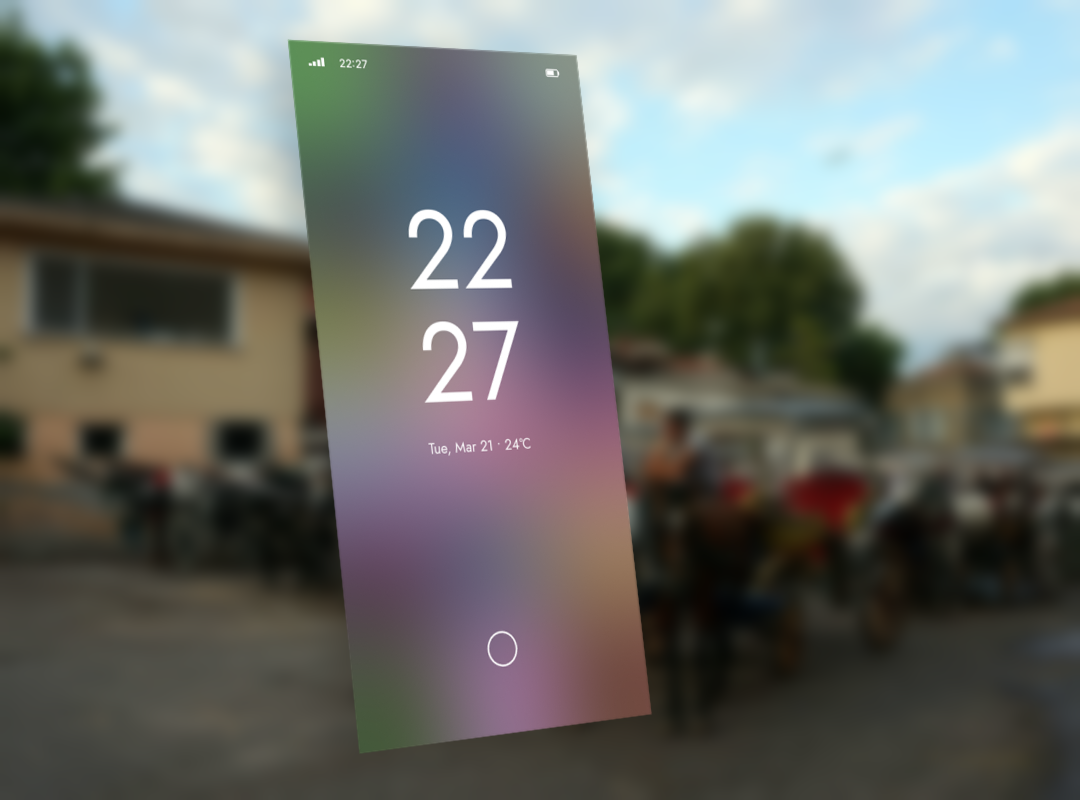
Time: 22h27
